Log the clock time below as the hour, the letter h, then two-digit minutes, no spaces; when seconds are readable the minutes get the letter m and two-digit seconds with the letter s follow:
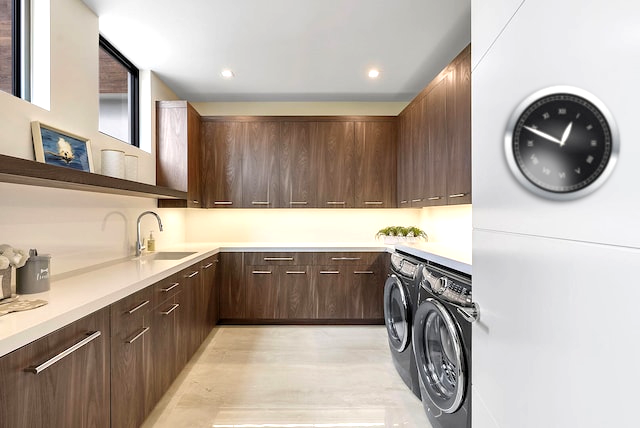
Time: 12h49
